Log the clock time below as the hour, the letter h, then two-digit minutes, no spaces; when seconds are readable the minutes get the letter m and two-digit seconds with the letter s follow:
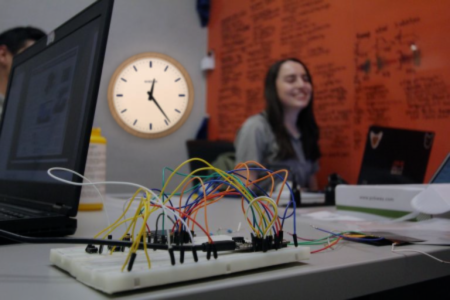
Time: 12h24
